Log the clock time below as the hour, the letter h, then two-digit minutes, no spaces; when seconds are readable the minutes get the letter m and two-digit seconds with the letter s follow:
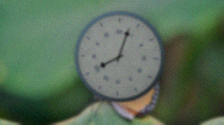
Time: 8h03
